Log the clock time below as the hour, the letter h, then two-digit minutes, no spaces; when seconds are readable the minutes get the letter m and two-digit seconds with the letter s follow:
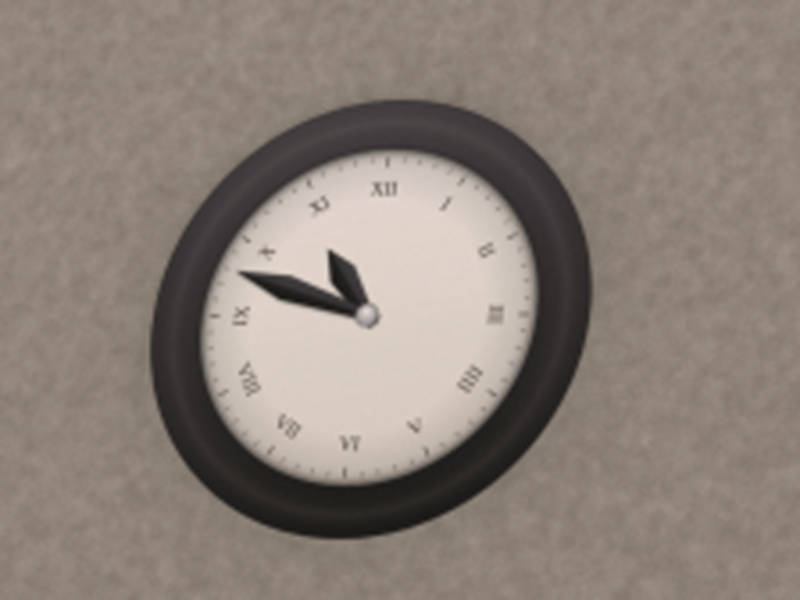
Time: 10h48
